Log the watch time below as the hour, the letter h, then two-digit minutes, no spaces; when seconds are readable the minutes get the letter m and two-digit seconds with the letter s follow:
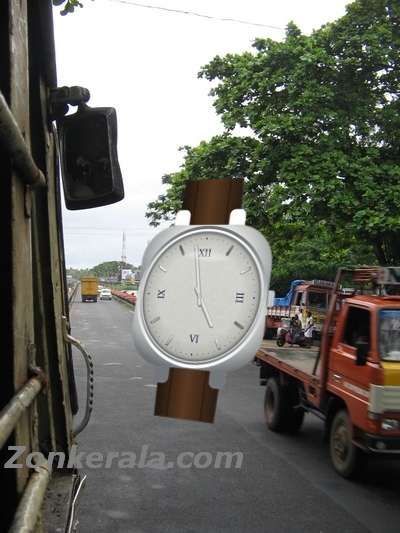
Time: 4h58
